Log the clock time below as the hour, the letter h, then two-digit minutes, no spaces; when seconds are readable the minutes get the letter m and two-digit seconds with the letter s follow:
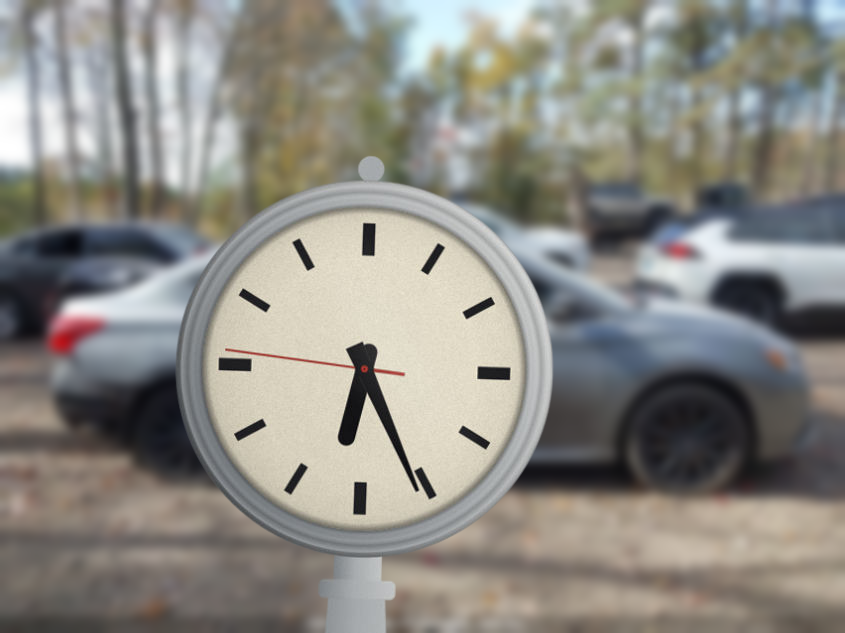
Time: 6h25m46s
